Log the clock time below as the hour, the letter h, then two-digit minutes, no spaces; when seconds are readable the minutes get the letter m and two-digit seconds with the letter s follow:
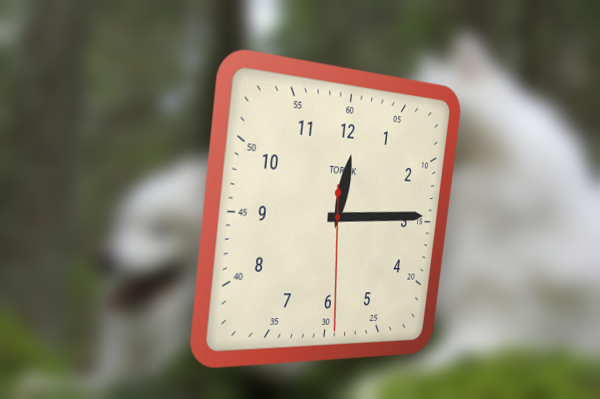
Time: 12h14m29s
